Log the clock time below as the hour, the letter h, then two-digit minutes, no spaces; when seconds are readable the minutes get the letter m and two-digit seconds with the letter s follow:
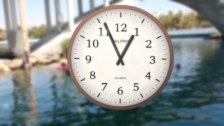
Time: 12h56
